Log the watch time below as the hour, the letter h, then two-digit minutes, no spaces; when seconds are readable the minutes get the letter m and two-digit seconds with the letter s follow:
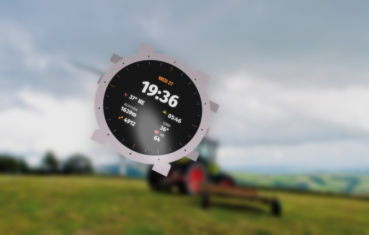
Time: 19h36
